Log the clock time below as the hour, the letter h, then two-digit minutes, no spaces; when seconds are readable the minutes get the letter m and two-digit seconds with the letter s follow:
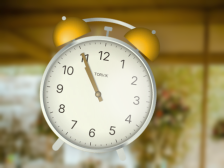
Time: 10h55
